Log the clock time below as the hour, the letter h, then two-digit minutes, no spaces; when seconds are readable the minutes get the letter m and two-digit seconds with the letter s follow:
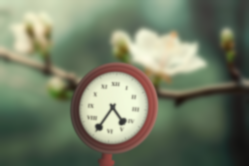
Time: 4h35
